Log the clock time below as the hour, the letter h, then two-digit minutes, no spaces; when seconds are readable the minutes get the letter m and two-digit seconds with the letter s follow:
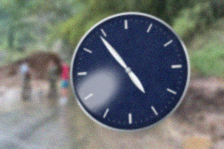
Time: 4h54
